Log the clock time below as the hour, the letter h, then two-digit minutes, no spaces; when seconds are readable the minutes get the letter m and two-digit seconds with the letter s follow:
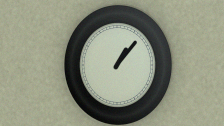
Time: 1h07
